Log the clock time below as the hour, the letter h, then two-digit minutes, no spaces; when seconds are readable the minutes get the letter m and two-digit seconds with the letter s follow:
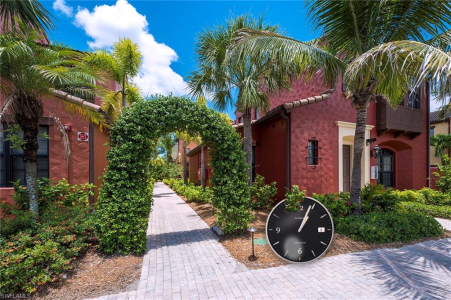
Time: 1h04
